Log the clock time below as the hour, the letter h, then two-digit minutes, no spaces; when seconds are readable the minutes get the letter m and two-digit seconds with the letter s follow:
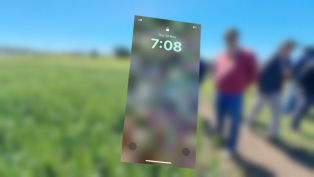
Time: 7h08
